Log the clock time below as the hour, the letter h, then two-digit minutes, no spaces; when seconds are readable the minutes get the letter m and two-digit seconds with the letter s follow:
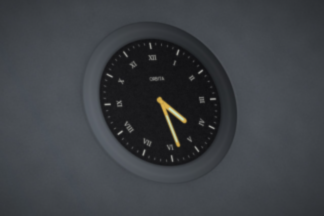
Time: 4h28
